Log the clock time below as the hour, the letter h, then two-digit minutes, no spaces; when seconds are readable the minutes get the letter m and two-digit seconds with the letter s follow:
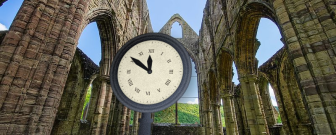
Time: 11h51
